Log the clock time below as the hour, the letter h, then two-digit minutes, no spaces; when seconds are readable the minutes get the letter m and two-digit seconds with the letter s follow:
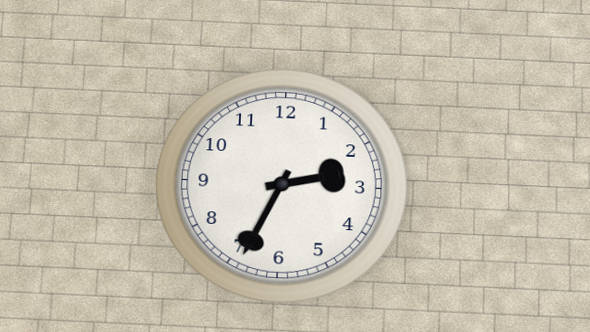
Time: 2h34
